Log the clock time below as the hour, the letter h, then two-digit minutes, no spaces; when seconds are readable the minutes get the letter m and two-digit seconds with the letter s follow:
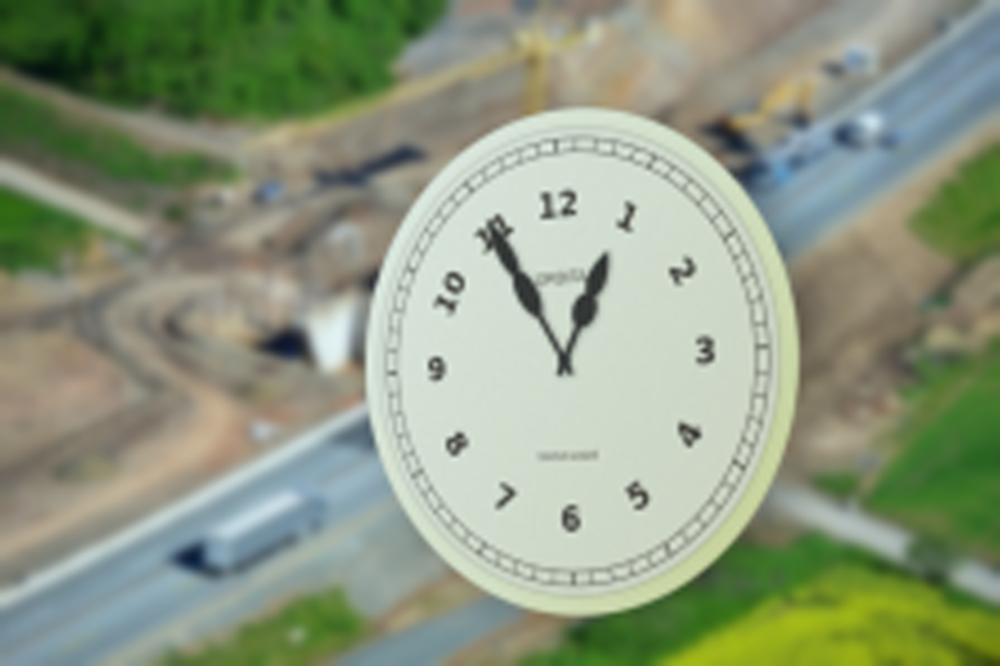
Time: 12h55
